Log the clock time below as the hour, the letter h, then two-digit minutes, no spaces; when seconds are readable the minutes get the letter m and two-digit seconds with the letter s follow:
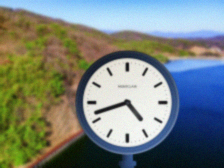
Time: 4h42
